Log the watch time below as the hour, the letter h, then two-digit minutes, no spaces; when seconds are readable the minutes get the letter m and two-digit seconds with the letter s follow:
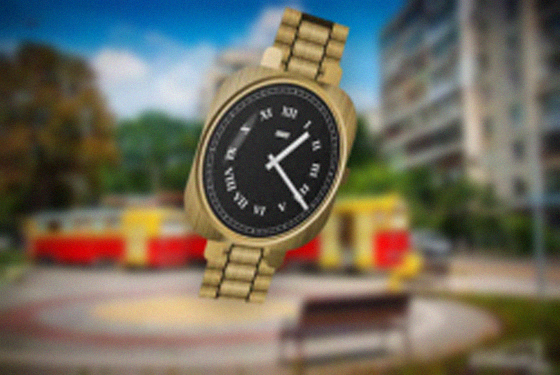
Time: 1h21
